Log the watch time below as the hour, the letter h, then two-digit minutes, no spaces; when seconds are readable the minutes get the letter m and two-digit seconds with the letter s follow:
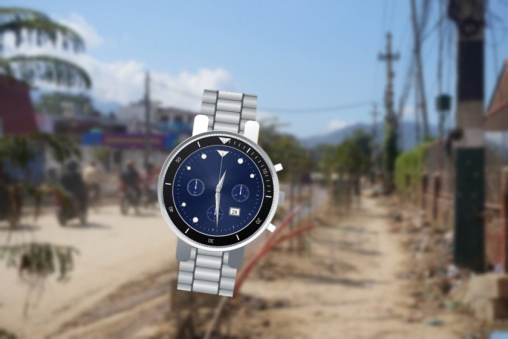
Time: 12h29
